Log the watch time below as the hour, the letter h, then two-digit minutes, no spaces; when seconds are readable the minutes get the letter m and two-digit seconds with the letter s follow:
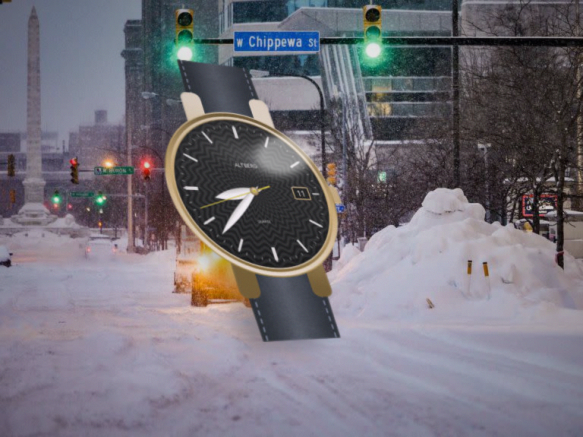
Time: 8h37m42s
